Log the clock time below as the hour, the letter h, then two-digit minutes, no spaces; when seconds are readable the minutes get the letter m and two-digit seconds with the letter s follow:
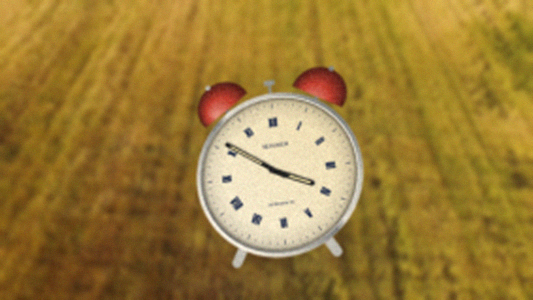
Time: 3h51
